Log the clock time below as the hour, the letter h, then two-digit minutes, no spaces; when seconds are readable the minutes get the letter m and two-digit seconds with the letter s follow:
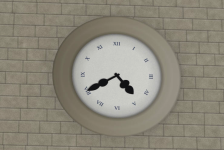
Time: 4h40
